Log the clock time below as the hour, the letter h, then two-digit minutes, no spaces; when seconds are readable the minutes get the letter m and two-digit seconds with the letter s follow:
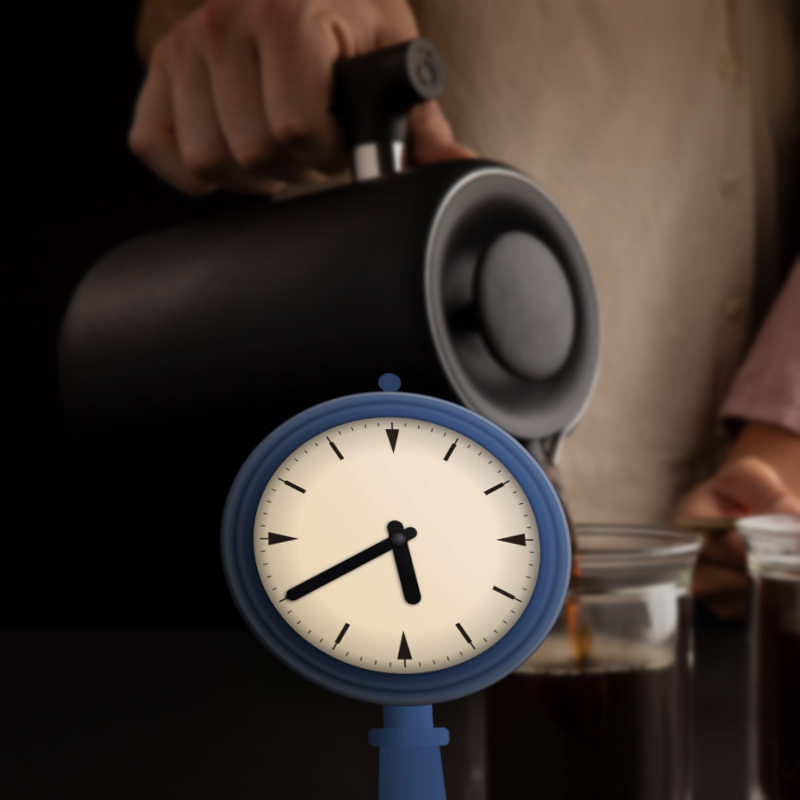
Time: 5h40
